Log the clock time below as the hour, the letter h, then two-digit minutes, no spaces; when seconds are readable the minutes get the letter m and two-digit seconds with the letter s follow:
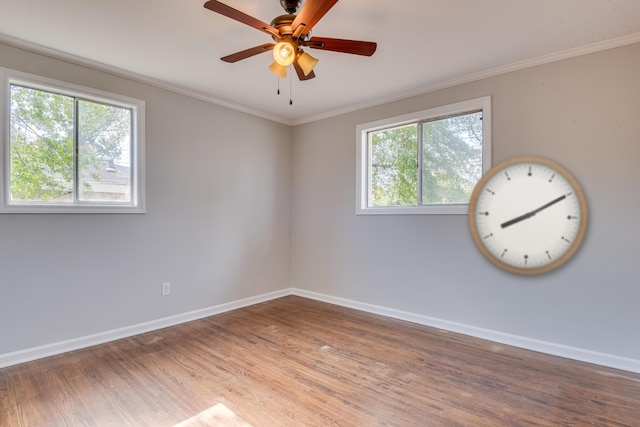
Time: 8h10
